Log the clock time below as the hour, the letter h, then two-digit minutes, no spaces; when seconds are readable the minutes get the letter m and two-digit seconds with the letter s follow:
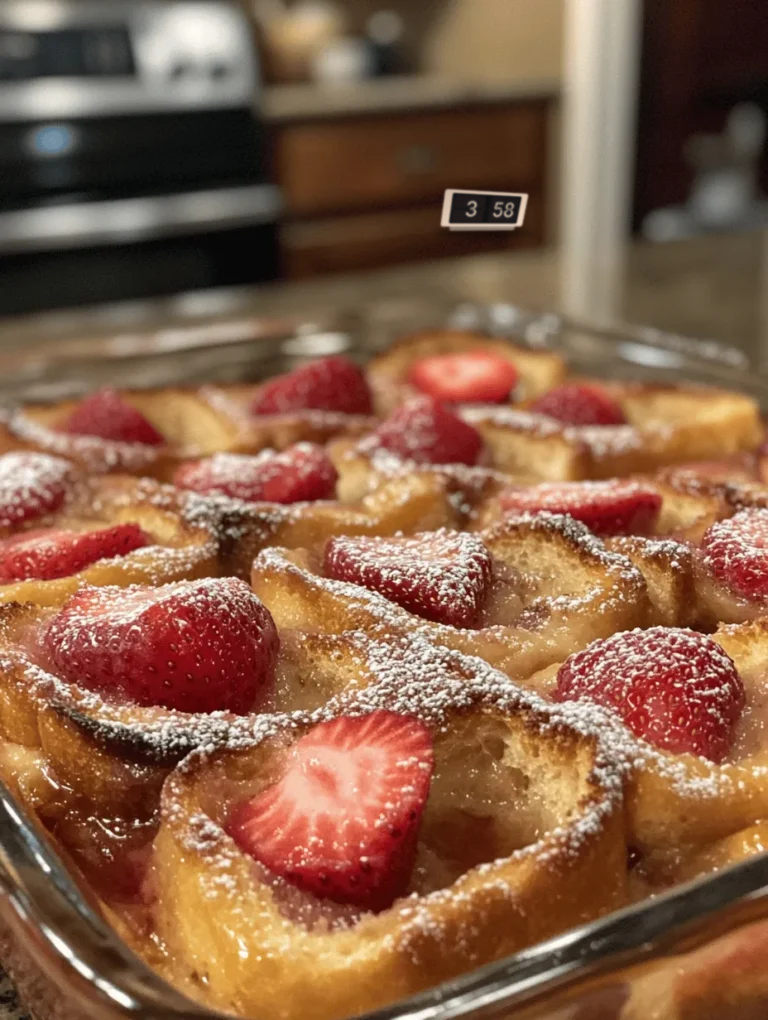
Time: 3h58
